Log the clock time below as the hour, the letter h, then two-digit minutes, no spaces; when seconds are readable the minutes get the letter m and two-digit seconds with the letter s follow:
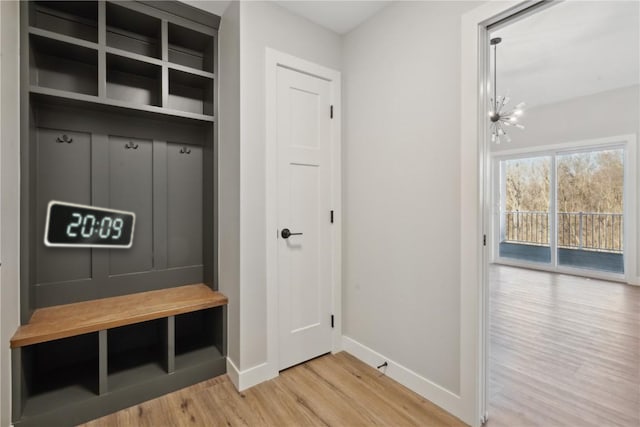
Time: 20h09
